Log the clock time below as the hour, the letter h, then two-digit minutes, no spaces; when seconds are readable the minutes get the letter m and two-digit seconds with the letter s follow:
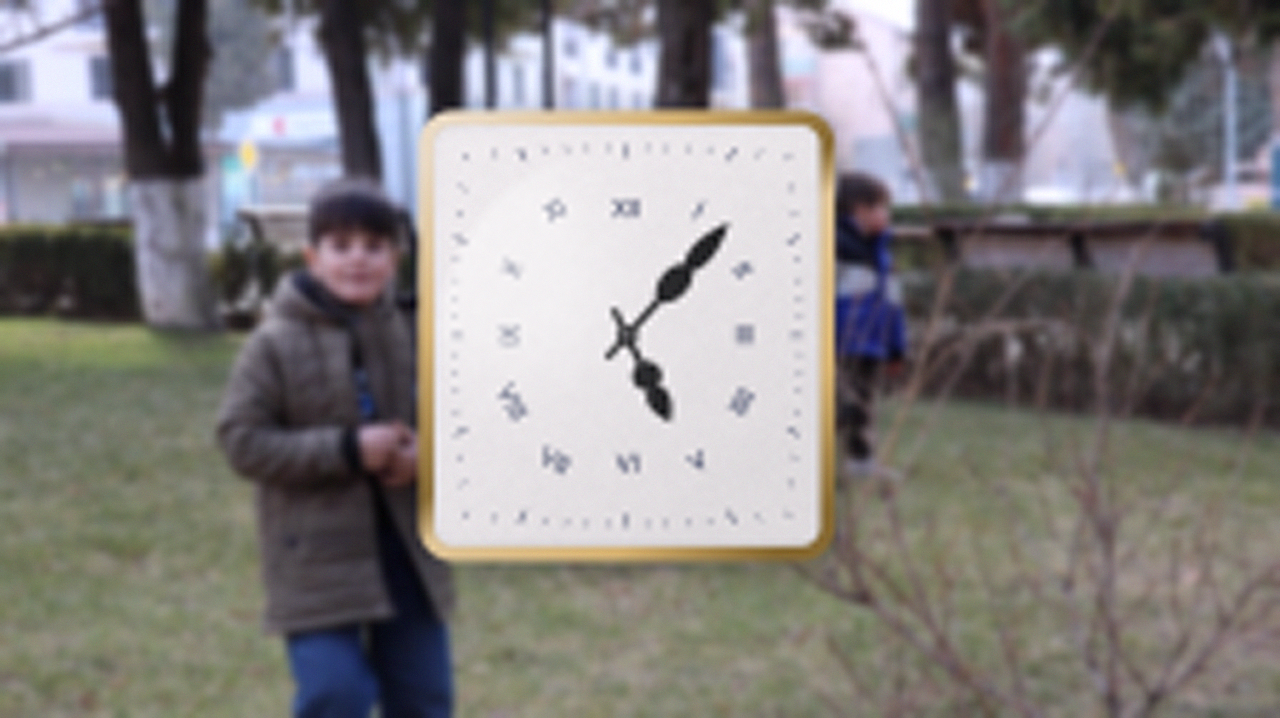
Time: 5h07
